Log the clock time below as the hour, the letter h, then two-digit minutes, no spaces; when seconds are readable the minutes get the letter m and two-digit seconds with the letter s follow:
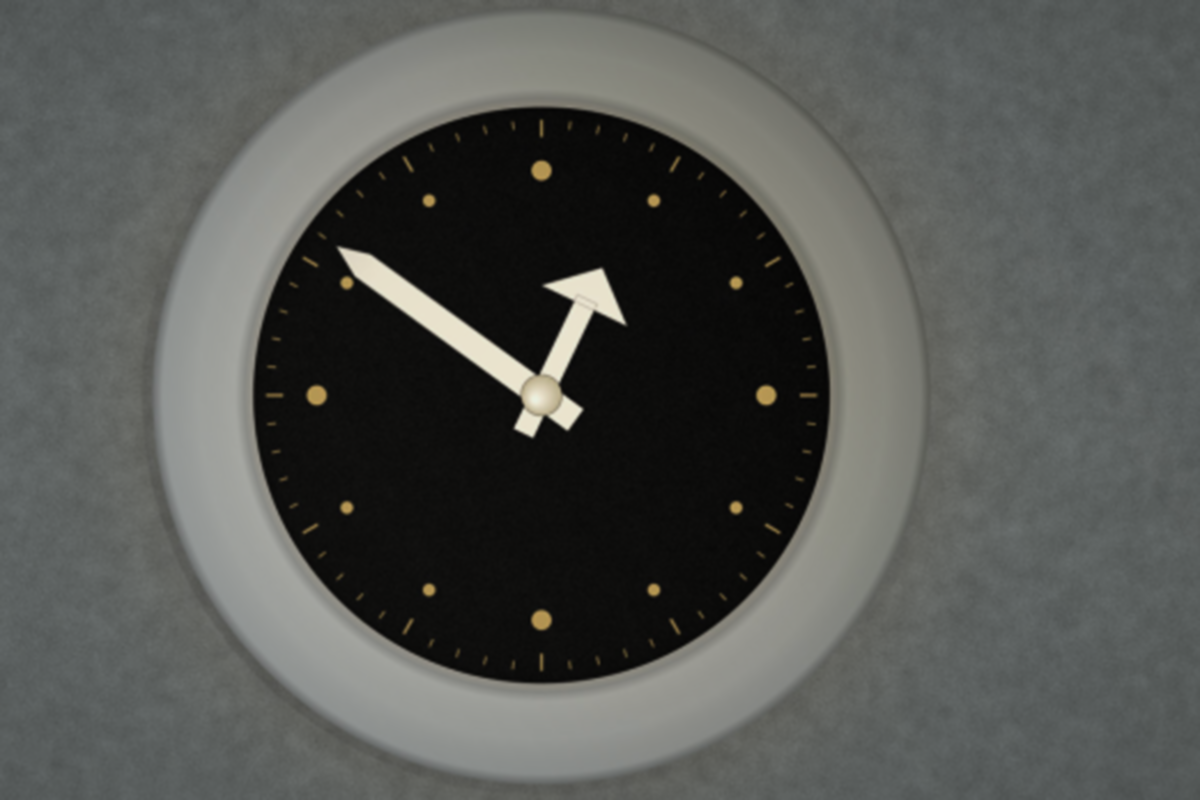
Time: 12h51
